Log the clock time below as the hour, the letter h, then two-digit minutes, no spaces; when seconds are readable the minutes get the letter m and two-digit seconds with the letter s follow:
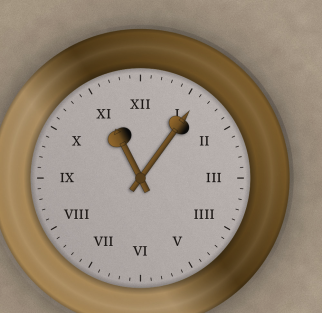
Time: 11h06
